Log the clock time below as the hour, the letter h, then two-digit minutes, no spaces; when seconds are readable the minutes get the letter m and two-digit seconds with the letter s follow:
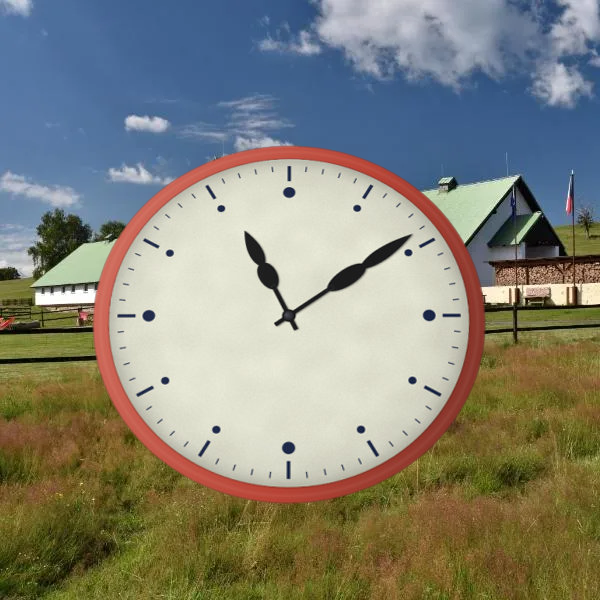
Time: 11h09
